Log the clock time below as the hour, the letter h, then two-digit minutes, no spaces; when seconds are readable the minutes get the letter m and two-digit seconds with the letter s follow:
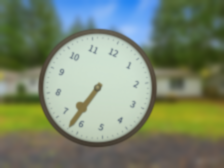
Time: 6h32
